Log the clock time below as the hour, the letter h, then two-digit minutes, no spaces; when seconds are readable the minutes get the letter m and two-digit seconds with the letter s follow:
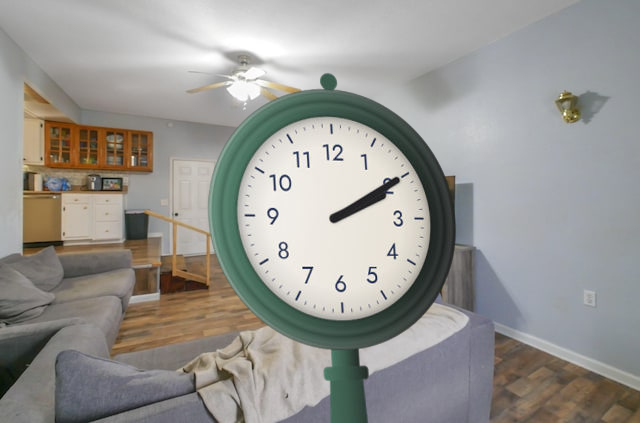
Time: 2h10
